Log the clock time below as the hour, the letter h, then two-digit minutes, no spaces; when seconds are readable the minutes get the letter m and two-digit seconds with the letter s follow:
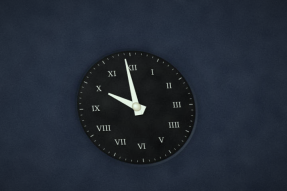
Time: 9h59
